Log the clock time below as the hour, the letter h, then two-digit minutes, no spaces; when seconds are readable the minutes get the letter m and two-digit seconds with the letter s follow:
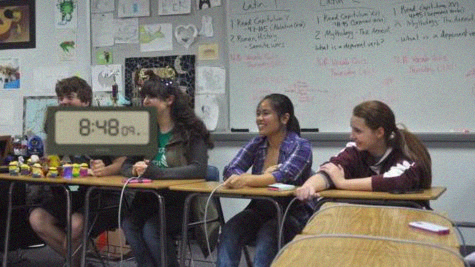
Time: 8h48
